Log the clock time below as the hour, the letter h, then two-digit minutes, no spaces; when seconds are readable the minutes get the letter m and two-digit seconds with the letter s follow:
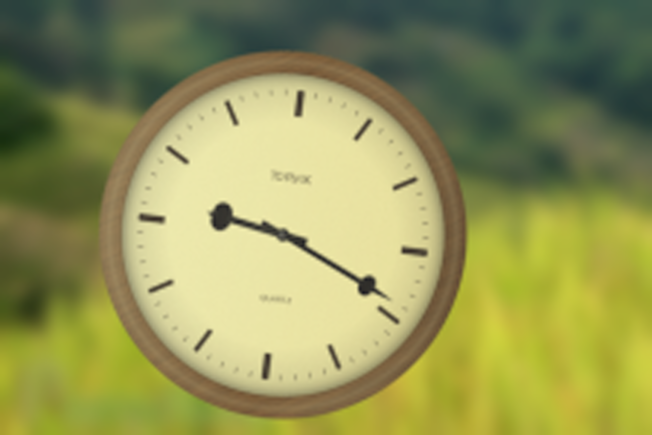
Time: 9h19
